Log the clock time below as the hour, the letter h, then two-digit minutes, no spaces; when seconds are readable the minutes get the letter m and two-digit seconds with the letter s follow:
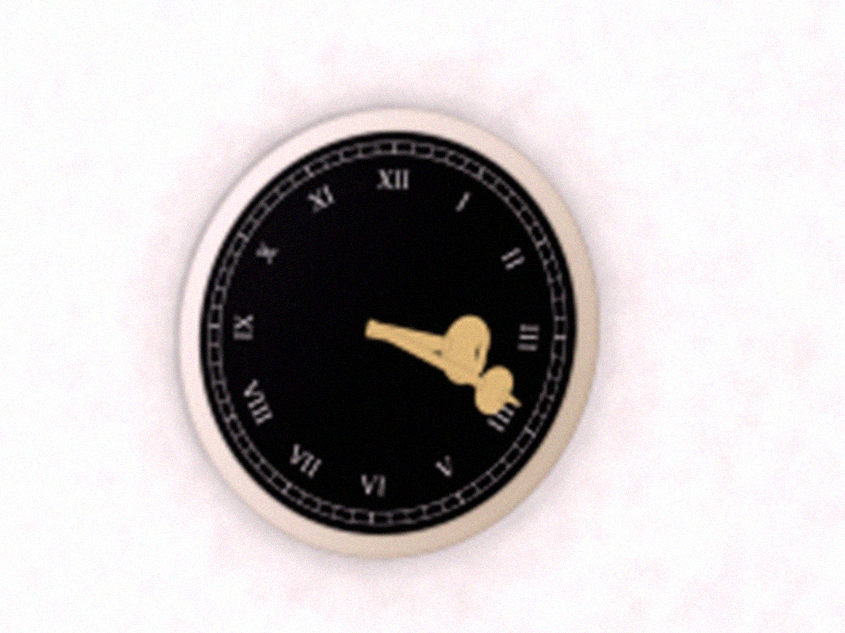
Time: 3h19
